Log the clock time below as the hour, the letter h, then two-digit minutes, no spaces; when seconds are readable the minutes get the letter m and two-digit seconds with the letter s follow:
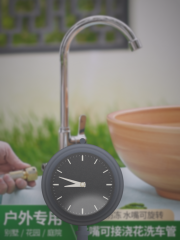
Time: 8h48
